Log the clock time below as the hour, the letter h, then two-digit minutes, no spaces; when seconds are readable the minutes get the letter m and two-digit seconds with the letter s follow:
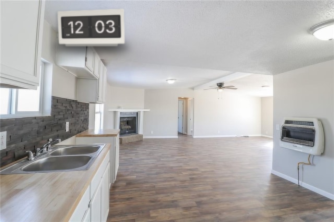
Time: 12h03
